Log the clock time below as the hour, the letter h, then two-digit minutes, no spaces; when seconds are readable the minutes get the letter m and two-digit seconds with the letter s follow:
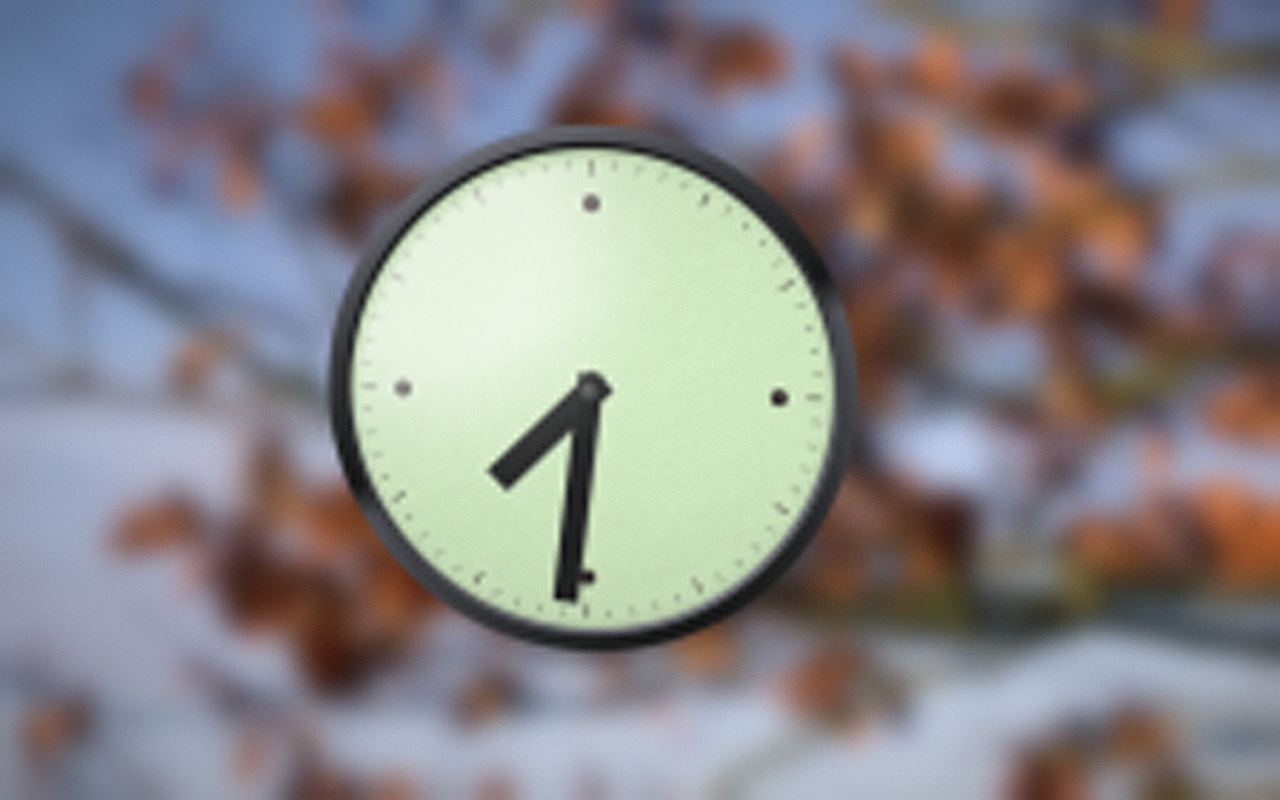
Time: 7h31
